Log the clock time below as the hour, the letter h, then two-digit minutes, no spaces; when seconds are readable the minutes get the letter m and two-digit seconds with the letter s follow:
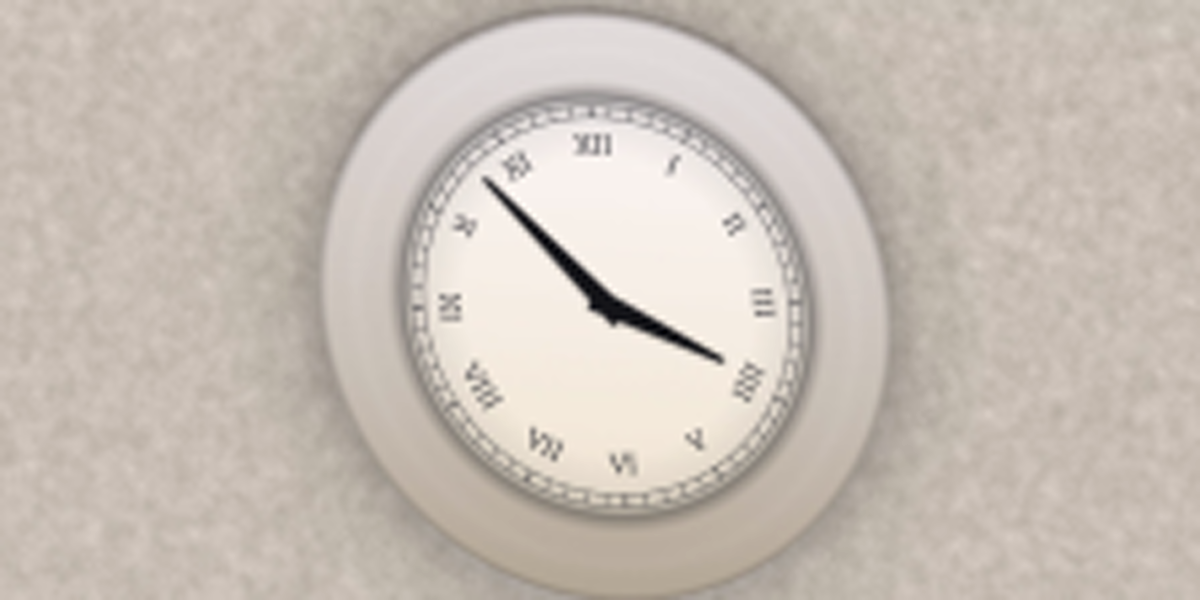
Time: 3h53
